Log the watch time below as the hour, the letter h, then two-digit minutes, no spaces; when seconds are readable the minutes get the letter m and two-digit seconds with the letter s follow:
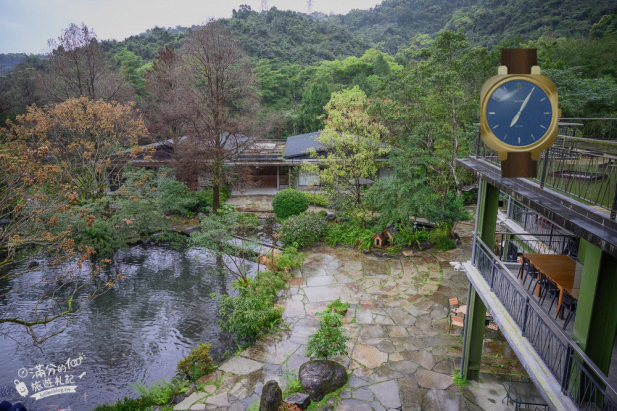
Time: 7h05
